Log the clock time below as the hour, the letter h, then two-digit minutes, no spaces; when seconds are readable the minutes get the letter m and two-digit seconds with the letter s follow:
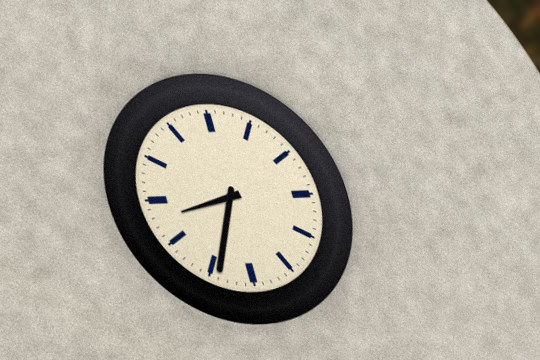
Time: 8h34
